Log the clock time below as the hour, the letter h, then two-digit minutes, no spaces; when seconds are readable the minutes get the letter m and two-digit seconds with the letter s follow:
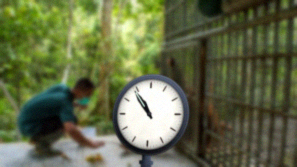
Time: 10h54
